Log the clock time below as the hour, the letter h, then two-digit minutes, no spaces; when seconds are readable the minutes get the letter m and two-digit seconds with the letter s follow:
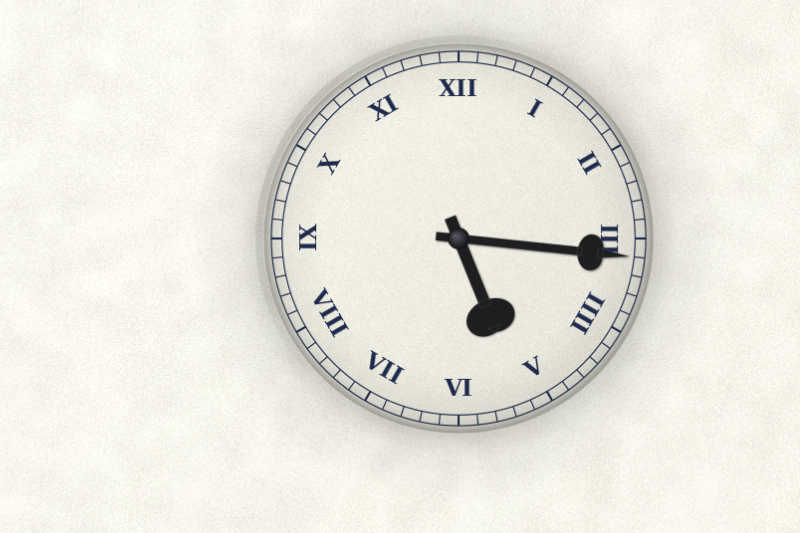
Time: 5h16
